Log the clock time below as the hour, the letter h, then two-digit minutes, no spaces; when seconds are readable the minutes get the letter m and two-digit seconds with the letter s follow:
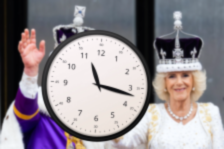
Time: 11h17
